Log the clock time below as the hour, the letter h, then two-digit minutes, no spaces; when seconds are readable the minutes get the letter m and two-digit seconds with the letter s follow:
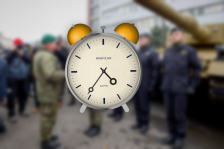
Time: 4h36
